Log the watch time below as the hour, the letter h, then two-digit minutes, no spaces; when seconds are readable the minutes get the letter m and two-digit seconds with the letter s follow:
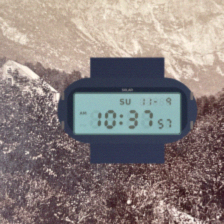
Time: 10h37m57s
